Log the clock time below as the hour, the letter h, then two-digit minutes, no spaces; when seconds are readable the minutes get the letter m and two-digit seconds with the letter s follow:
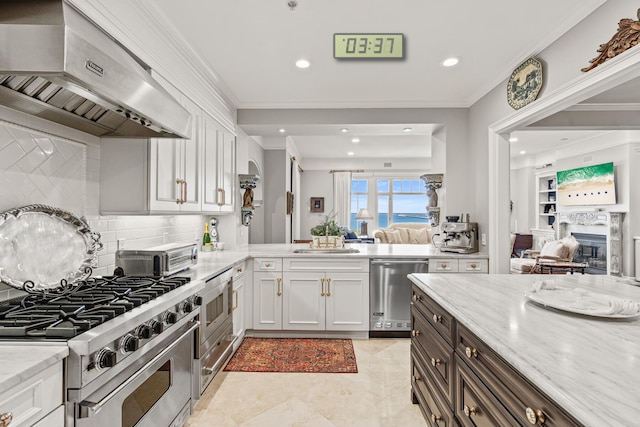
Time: 3h37
